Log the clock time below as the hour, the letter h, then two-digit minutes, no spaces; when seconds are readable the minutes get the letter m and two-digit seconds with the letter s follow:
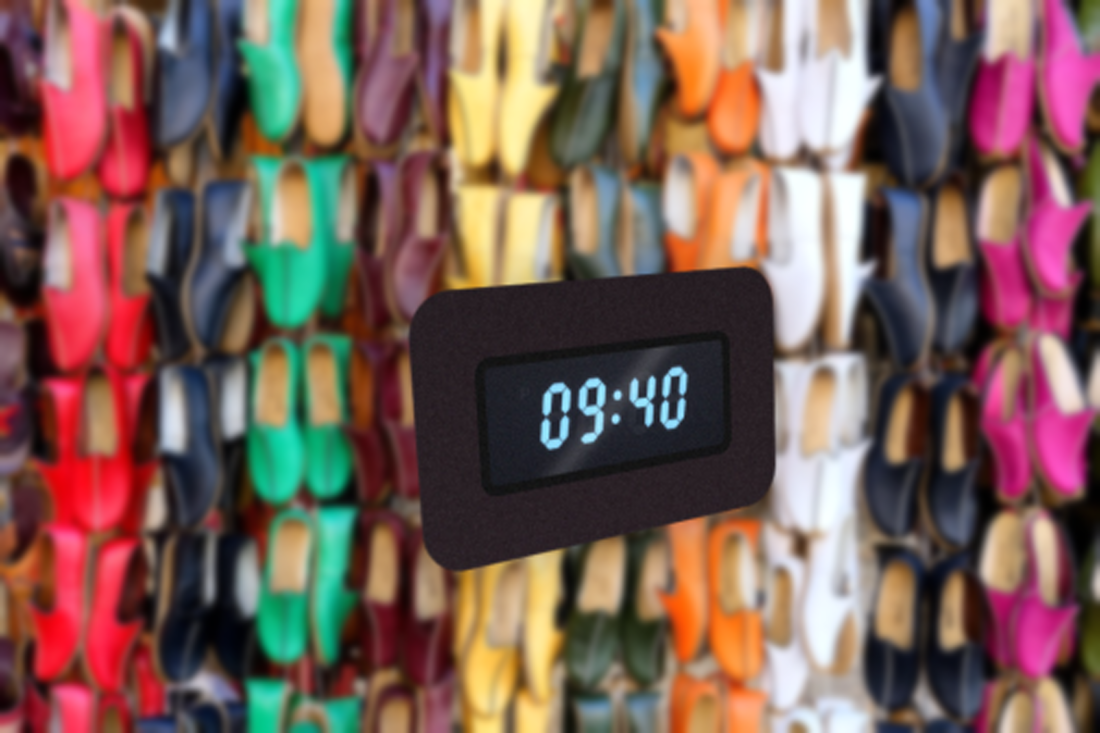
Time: 9h40
